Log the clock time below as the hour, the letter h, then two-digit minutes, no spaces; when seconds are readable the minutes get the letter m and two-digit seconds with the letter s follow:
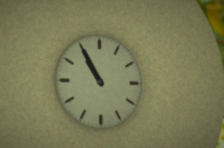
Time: 10h55
